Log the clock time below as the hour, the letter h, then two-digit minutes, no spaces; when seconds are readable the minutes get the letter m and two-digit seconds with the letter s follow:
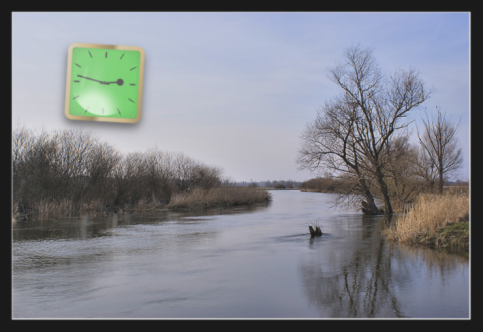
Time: 2h47
